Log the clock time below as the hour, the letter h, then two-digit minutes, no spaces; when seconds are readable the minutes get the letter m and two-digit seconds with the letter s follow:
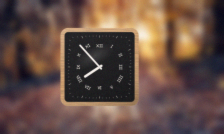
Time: 7h53
